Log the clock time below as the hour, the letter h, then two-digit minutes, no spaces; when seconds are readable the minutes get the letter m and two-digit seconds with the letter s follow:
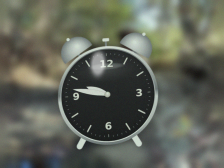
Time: 9h47
